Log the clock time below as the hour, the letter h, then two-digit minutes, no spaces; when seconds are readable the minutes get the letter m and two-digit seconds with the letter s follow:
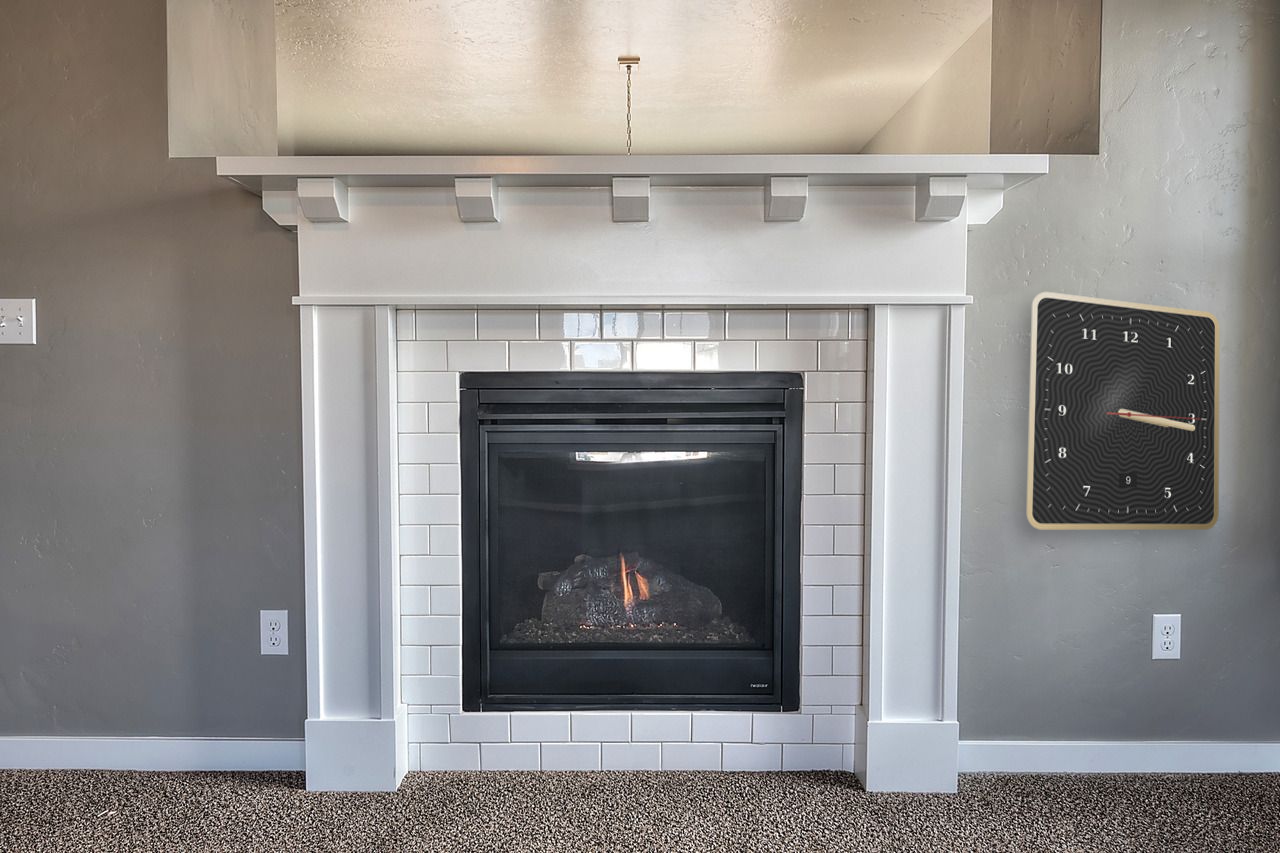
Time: 3h16m15s
